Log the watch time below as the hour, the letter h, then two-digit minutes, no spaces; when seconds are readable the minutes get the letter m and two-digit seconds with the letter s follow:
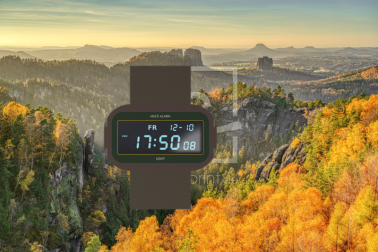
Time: 17h50m08s
